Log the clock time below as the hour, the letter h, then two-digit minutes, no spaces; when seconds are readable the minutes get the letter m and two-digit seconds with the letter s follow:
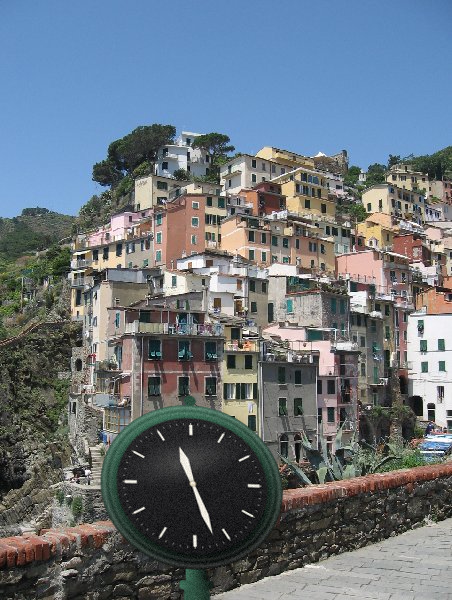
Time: 11h27
